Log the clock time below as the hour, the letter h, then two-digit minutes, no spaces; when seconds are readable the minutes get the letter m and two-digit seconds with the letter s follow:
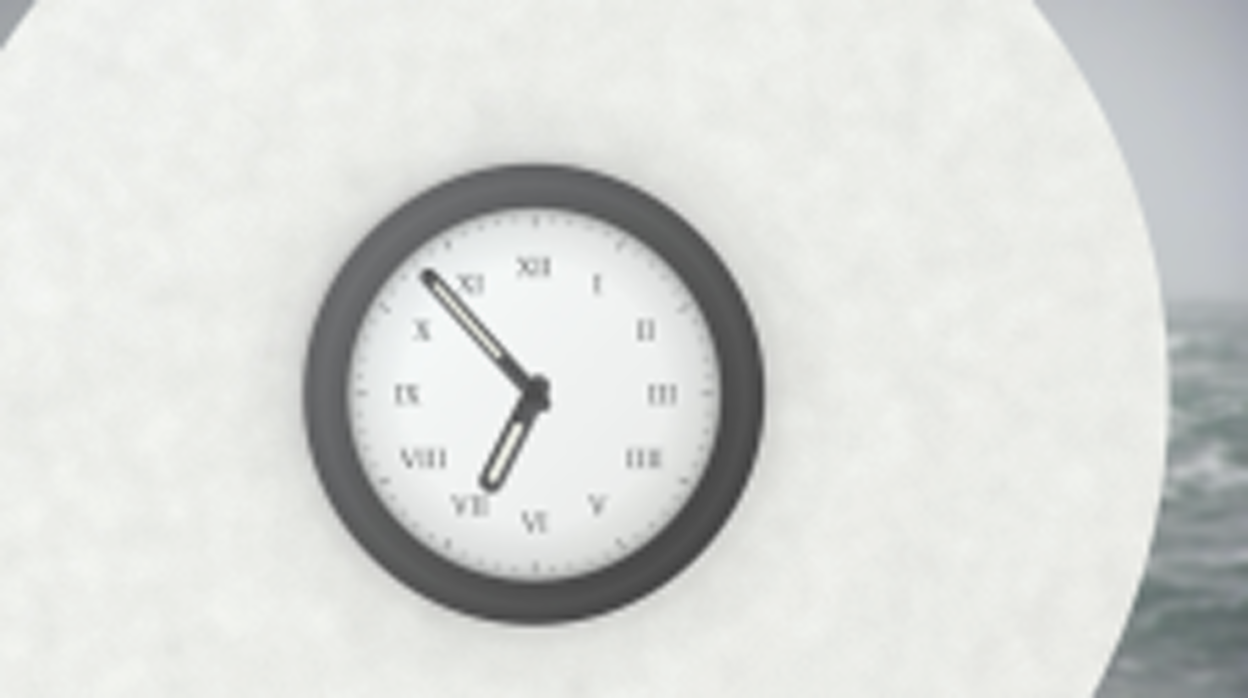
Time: 6h53
